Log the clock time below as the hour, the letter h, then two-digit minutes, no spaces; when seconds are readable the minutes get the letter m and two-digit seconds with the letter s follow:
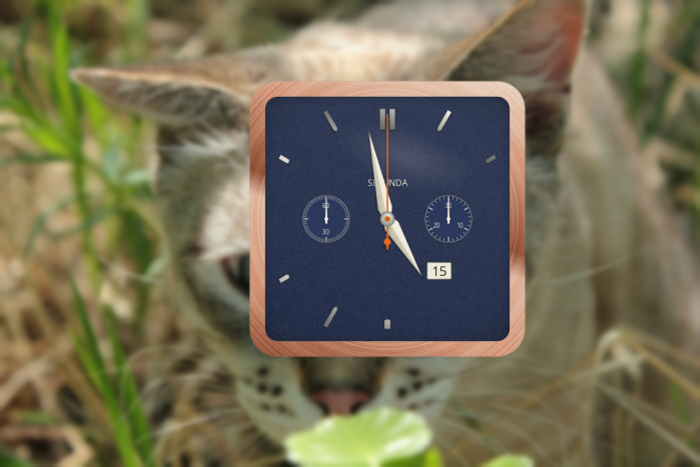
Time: 4h58
